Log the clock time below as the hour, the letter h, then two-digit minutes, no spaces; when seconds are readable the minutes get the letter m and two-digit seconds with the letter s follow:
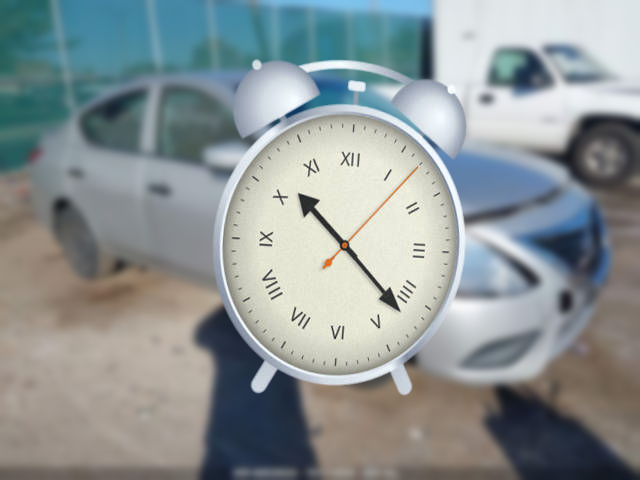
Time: 10h22m07s
